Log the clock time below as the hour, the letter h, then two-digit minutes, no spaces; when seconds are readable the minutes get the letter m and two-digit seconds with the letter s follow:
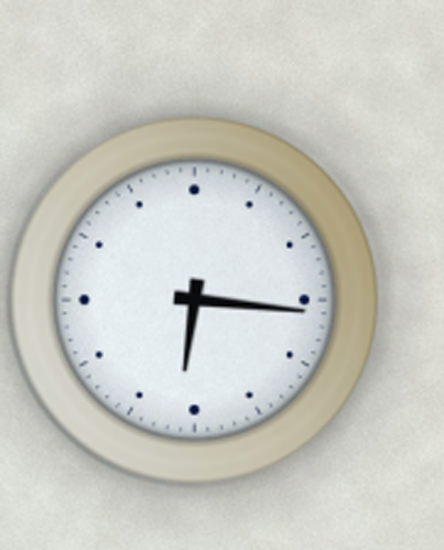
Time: 6h16
